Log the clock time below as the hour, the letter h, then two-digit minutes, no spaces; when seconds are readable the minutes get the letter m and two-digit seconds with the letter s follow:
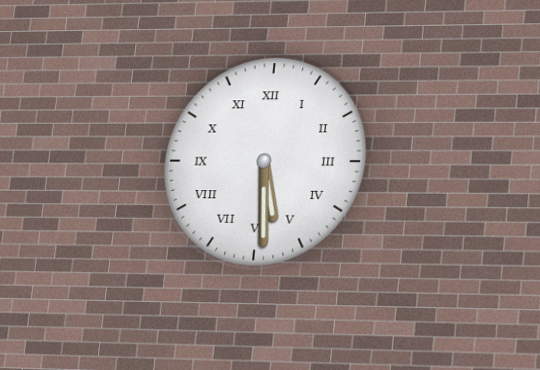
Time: 5h29
